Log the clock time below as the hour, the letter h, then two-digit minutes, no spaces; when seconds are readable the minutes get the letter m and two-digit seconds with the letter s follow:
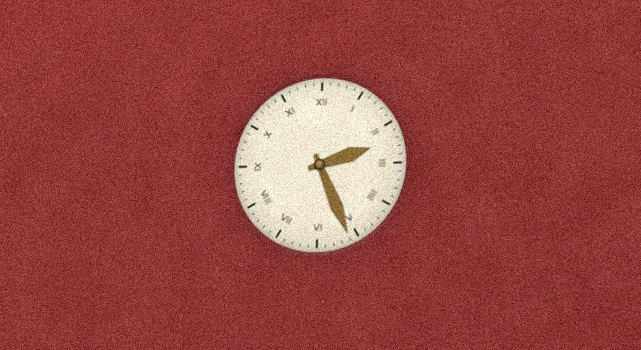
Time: 2h26
